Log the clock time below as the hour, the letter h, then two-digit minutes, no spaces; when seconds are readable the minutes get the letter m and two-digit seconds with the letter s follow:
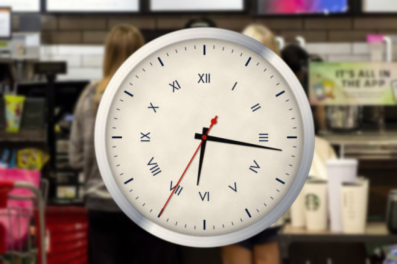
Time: 6h16m35s
